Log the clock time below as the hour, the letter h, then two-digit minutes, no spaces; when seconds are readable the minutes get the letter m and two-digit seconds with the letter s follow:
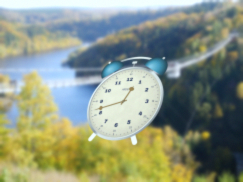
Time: 12h42
